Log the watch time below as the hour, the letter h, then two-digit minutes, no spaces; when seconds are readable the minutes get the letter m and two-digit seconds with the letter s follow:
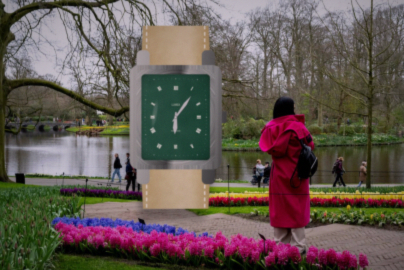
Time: 6h06
